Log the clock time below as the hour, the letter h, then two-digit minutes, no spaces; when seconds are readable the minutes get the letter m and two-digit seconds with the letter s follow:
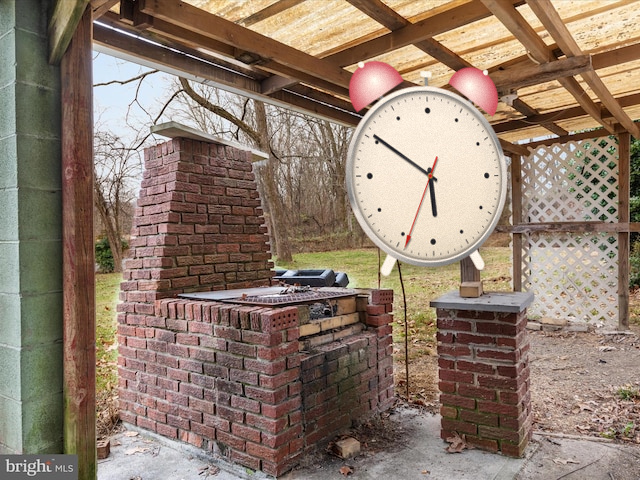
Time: 5h50m34s
